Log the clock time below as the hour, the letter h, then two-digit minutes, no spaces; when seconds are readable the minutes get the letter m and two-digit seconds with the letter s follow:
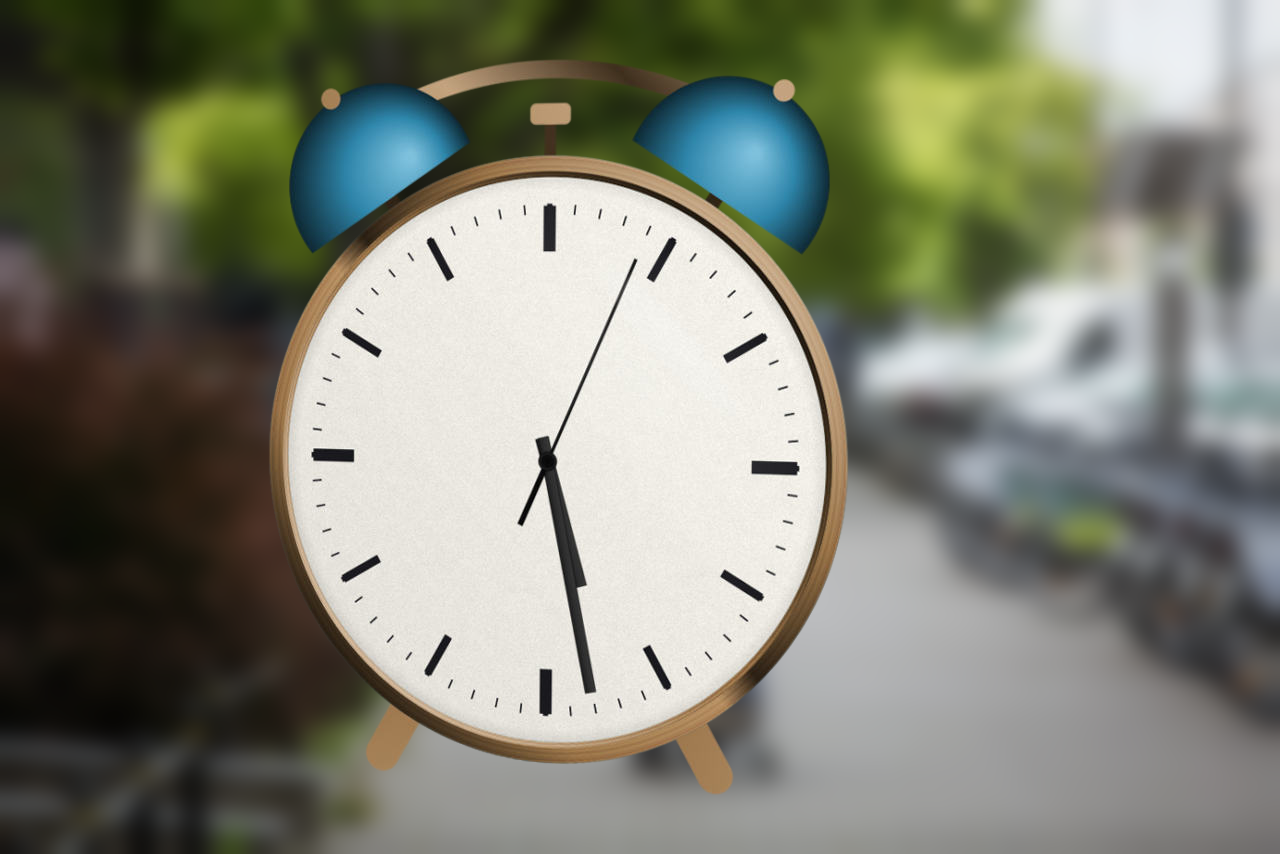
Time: 5h28m04s
